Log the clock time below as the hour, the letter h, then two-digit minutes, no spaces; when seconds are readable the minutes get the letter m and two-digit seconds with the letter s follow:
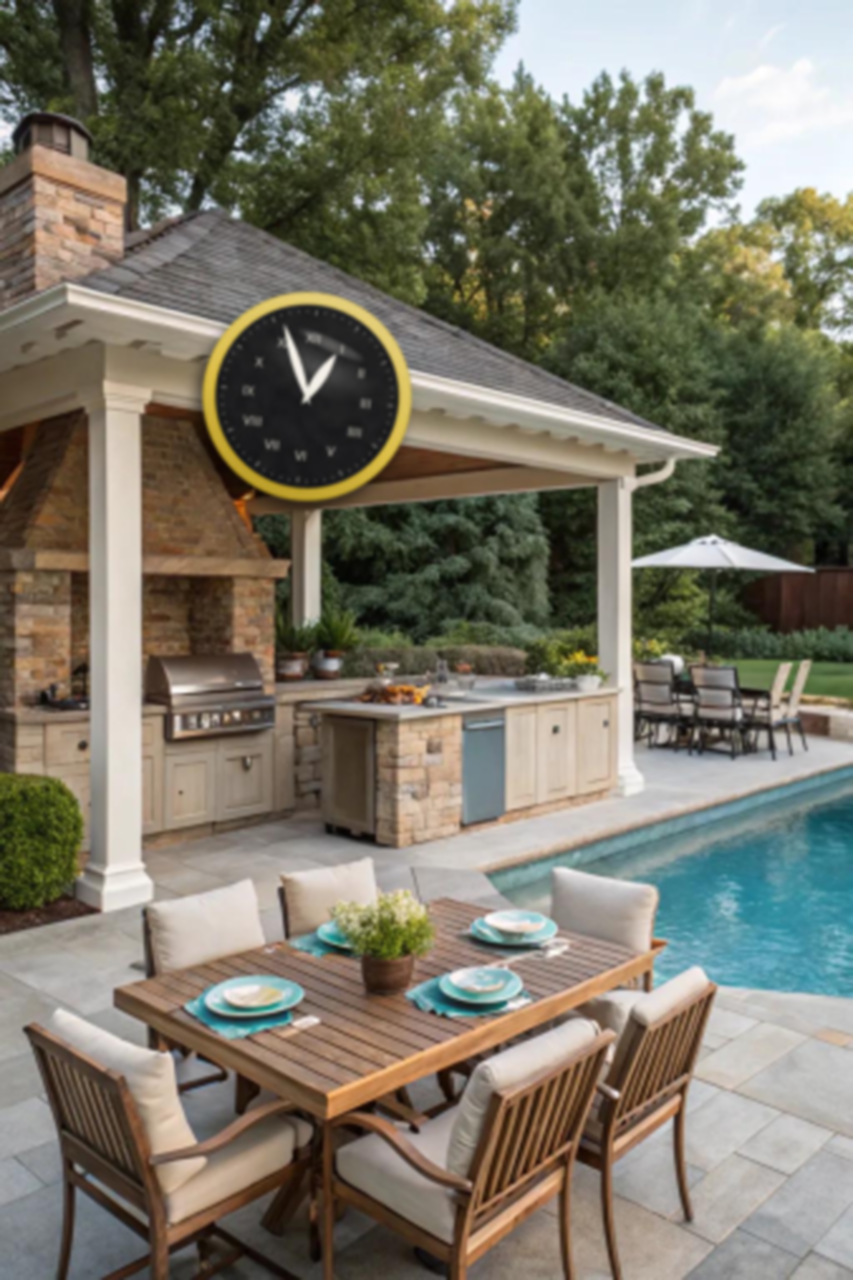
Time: 12h56
